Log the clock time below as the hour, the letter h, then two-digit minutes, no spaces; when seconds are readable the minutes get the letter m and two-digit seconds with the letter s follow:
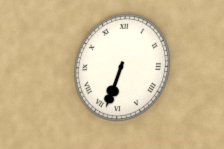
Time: 6h33
